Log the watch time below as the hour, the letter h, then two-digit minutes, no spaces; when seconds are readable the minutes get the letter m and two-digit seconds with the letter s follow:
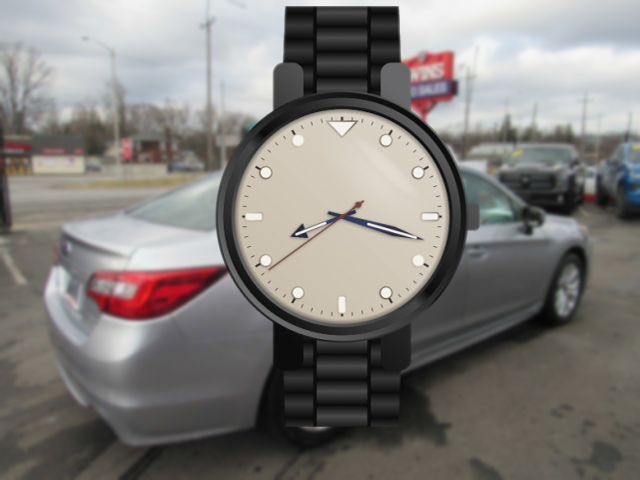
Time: 8h17m39s
